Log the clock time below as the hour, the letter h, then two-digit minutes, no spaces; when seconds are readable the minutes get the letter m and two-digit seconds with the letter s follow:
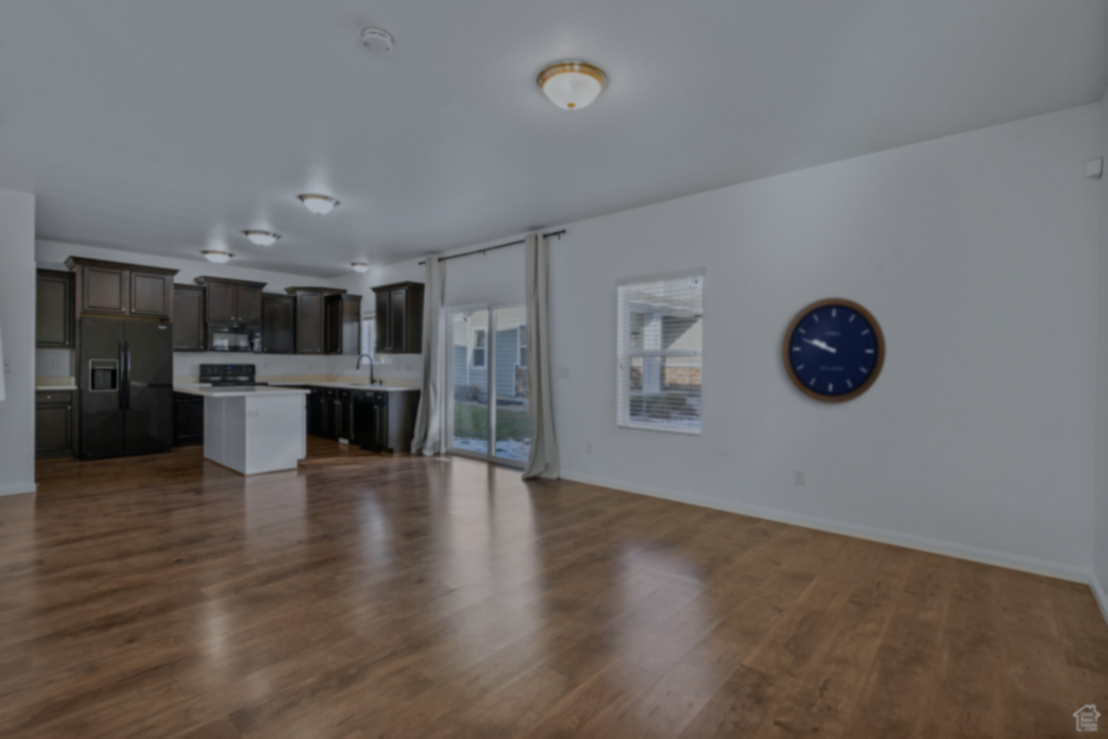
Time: 9h48
